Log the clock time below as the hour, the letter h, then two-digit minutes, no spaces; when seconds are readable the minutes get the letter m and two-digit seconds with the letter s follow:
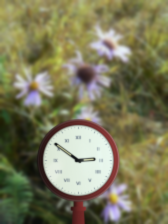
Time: 2h51
